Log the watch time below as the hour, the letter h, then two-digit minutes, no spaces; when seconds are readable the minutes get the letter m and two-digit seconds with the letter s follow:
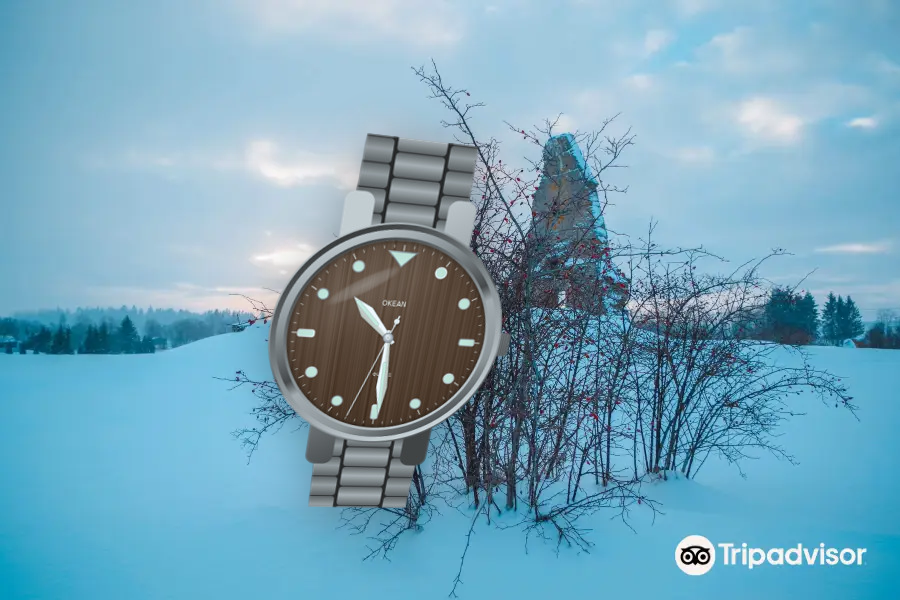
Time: 10h29m33s
